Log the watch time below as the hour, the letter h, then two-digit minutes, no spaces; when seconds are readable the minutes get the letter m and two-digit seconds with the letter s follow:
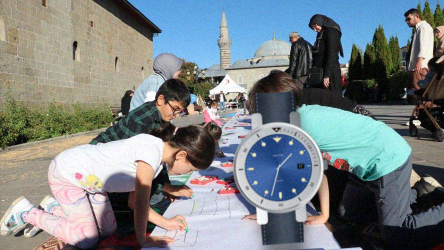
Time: 1h33
